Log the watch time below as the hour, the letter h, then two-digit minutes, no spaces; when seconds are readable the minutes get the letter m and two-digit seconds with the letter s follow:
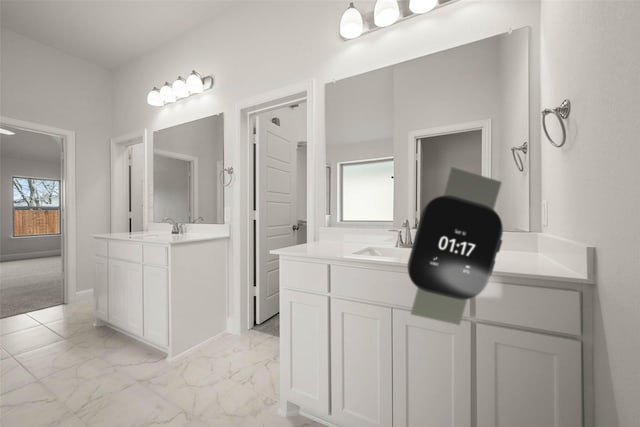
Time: 1h17
